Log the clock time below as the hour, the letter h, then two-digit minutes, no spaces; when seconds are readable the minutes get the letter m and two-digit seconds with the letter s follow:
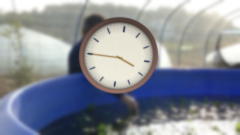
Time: 3h45
